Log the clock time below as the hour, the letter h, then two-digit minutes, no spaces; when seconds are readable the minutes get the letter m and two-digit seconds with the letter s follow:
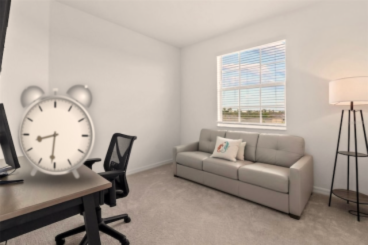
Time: 8h31
